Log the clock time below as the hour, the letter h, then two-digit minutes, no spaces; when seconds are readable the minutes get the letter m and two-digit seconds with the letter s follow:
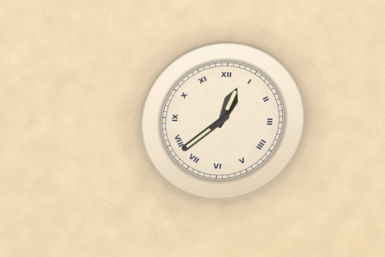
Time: 12h38
